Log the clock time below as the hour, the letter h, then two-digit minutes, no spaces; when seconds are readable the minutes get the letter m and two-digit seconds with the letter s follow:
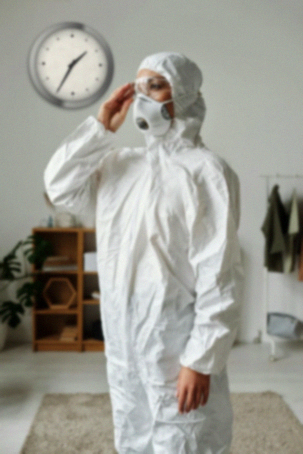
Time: 1h35
